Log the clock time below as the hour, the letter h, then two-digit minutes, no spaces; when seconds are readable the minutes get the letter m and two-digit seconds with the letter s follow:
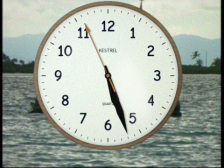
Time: 5h26m56s
